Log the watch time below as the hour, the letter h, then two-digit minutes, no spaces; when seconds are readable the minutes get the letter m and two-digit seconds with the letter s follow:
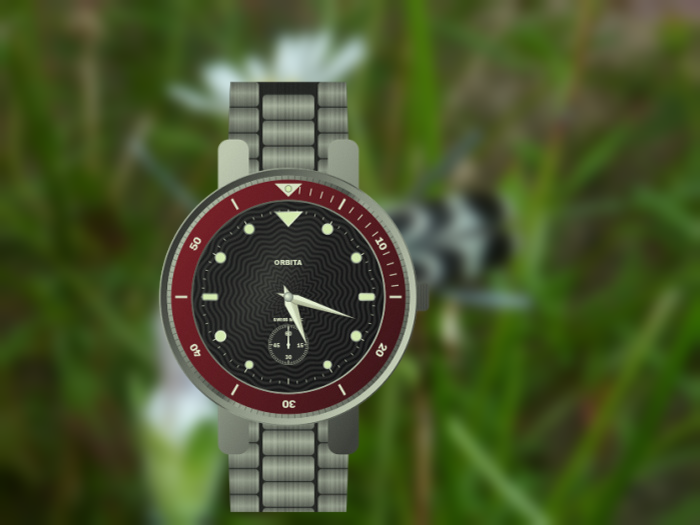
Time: 5h18
